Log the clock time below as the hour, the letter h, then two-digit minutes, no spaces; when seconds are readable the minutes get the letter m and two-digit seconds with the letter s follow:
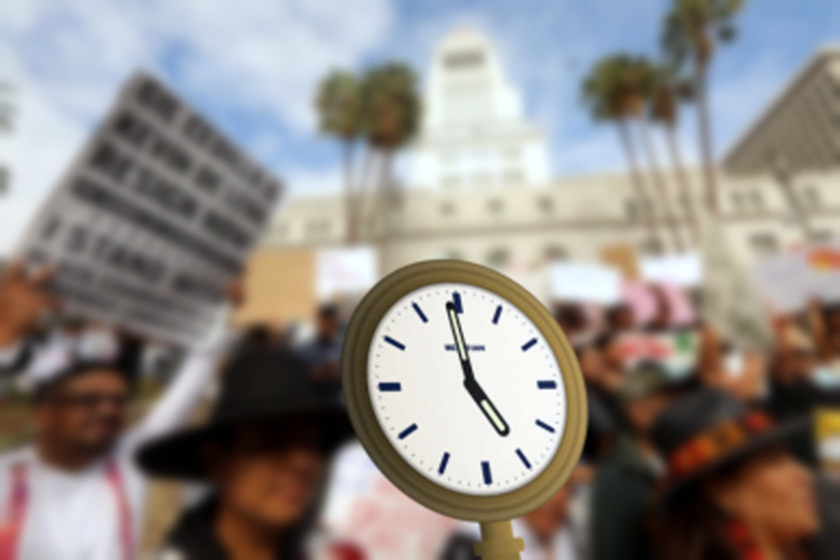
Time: 4h59
